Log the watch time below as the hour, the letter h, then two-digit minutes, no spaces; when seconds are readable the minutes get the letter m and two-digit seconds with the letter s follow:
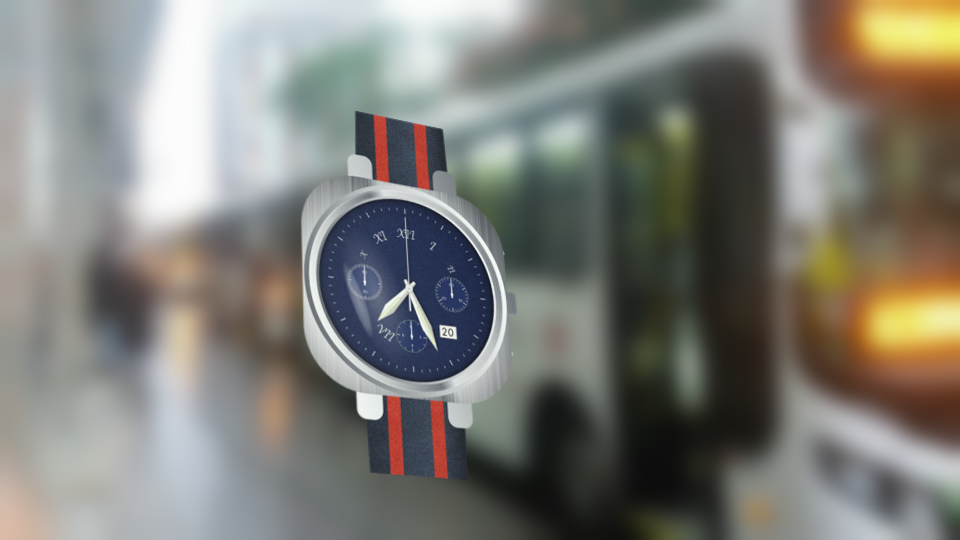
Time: 7h26
